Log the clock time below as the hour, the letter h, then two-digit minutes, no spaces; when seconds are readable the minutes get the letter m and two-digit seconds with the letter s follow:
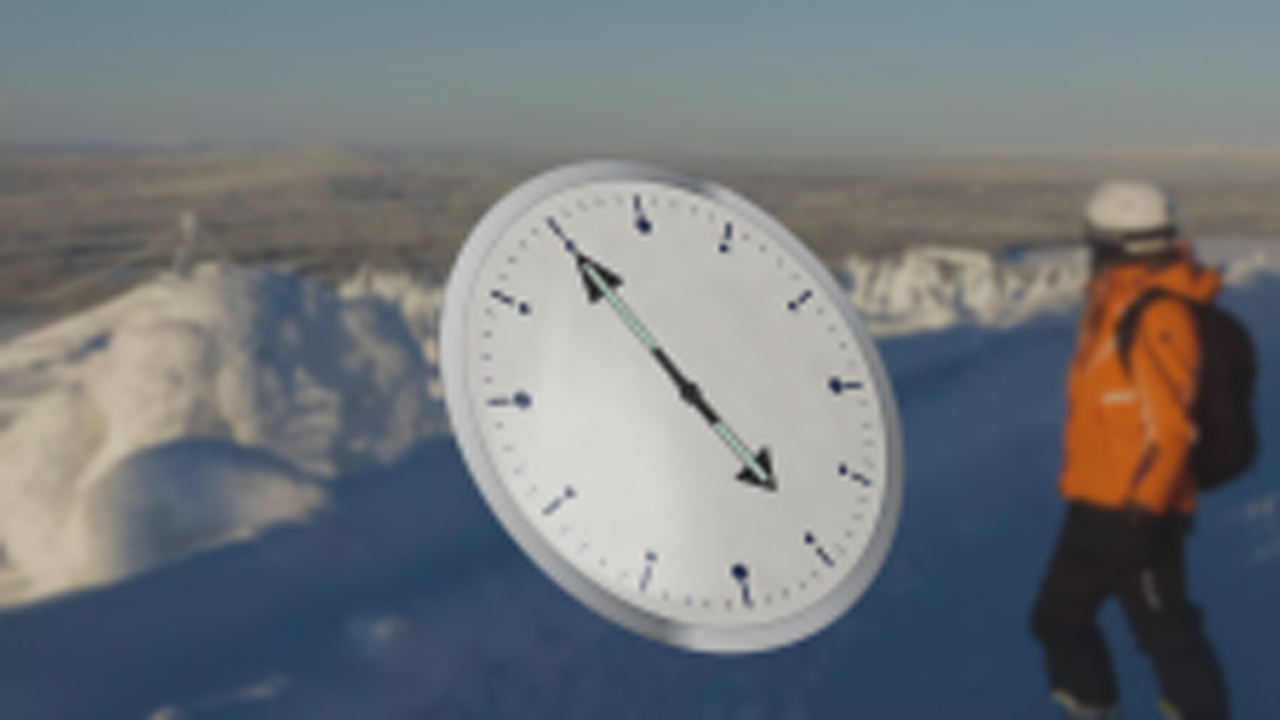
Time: 4h55
